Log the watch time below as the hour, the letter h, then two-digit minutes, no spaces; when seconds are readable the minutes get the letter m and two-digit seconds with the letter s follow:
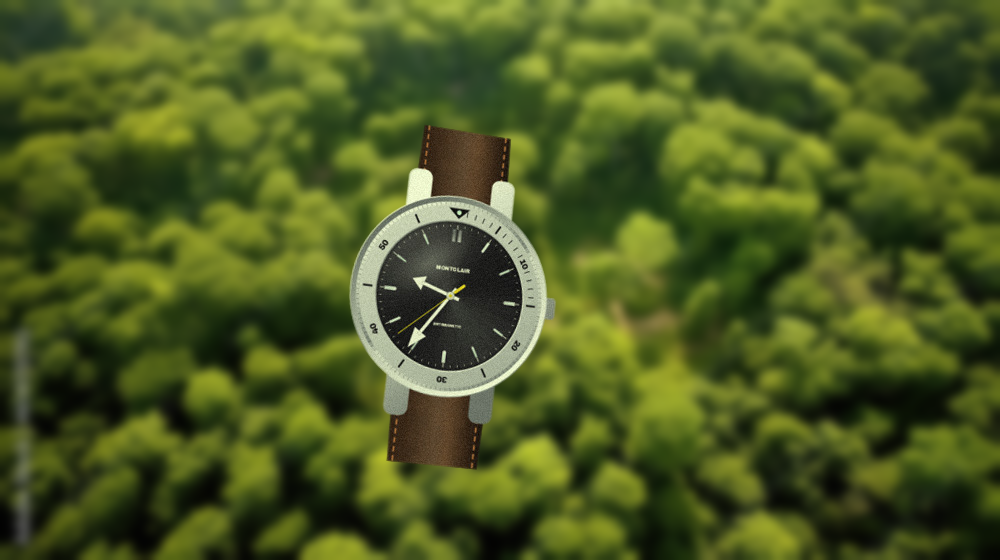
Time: 9h35m38s
